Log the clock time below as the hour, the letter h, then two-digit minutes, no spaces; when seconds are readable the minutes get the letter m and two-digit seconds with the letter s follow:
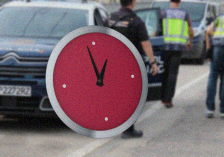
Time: 12h58
